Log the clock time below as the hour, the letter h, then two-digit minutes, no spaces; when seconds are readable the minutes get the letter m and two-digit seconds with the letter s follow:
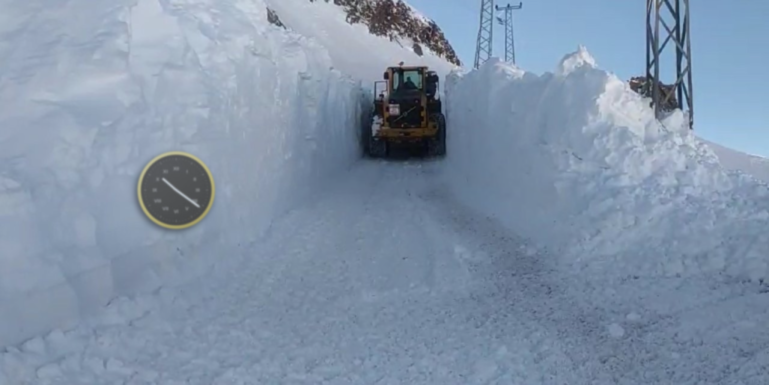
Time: 10h21
